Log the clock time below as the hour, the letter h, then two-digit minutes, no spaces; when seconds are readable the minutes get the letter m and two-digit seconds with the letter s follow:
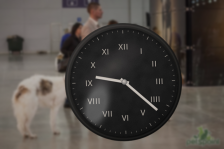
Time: 9h22
